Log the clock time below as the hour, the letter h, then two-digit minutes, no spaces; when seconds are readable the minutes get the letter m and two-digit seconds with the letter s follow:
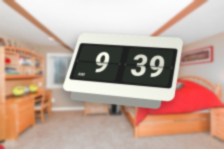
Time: 9h39
